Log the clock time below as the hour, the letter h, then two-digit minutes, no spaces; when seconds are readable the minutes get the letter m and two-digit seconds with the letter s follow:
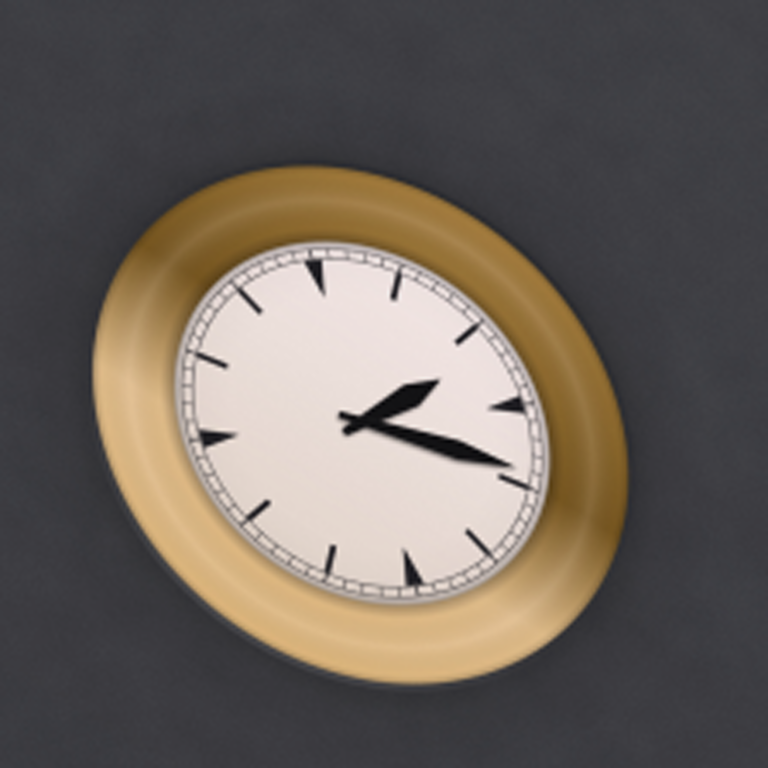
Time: 2h19
